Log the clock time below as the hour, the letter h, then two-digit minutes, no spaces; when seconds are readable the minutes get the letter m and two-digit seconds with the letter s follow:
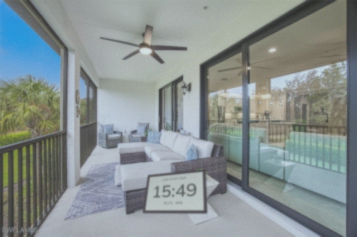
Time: 15h49
